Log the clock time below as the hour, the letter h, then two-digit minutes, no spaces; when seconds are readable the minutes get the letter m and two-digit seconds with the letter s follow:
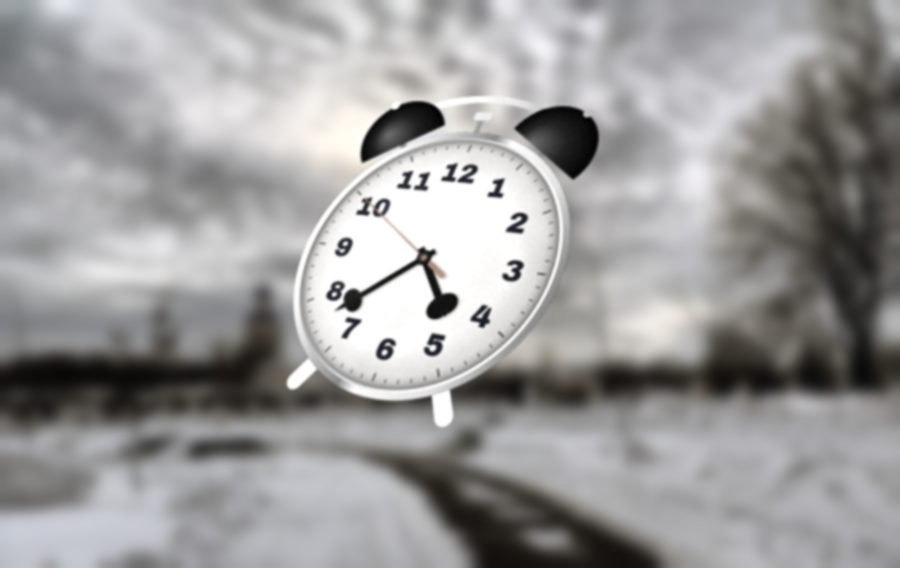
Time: 4h37m50s
